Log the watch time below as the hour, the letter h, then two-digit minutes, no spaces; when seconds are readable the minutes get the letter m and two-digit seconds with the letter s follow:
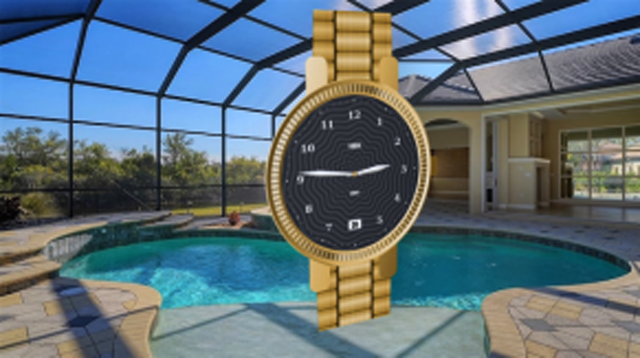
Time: 2h46
